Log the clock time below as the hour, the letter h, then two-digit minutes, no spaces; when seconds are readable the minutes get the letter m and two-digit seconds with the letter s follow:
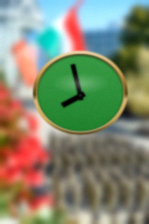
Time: 7h58
